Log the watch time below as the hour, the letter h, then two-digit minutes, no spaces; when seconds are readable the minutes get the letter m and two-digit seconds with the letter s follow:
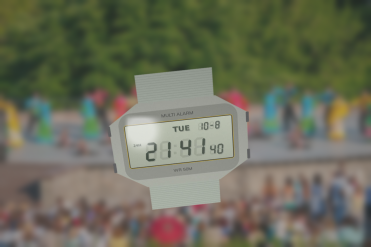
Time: 21h41m40s
